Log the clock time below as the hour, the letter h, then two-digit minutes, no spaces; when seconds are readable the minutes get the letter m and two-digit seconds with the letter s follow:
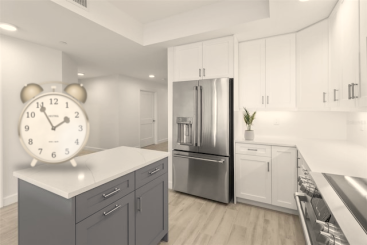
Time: 1h55
